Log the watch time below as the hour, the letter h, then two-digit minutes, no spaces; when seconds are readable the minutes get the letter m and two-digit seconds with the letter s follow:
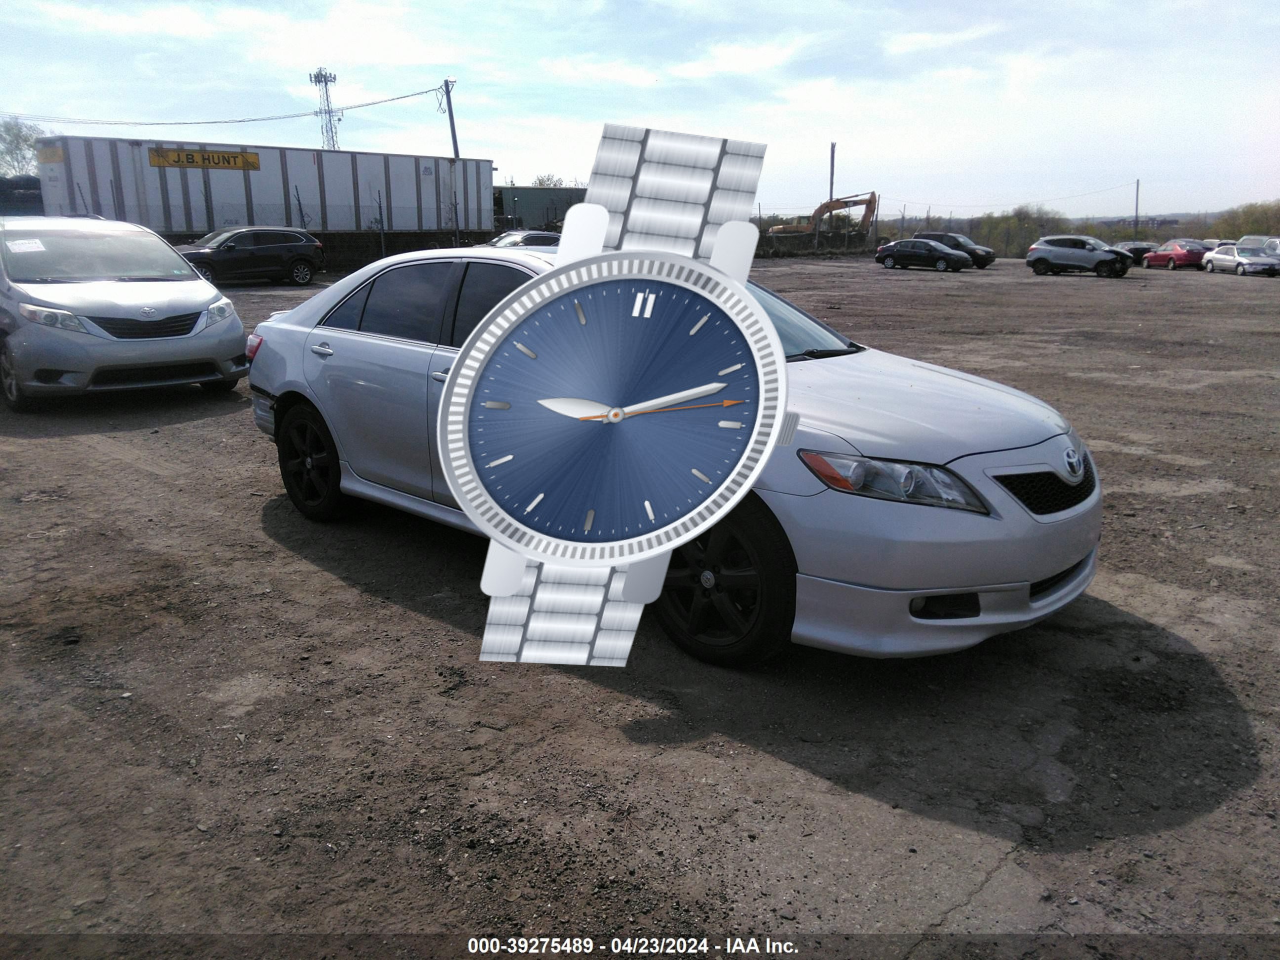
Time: 9h11m13s
